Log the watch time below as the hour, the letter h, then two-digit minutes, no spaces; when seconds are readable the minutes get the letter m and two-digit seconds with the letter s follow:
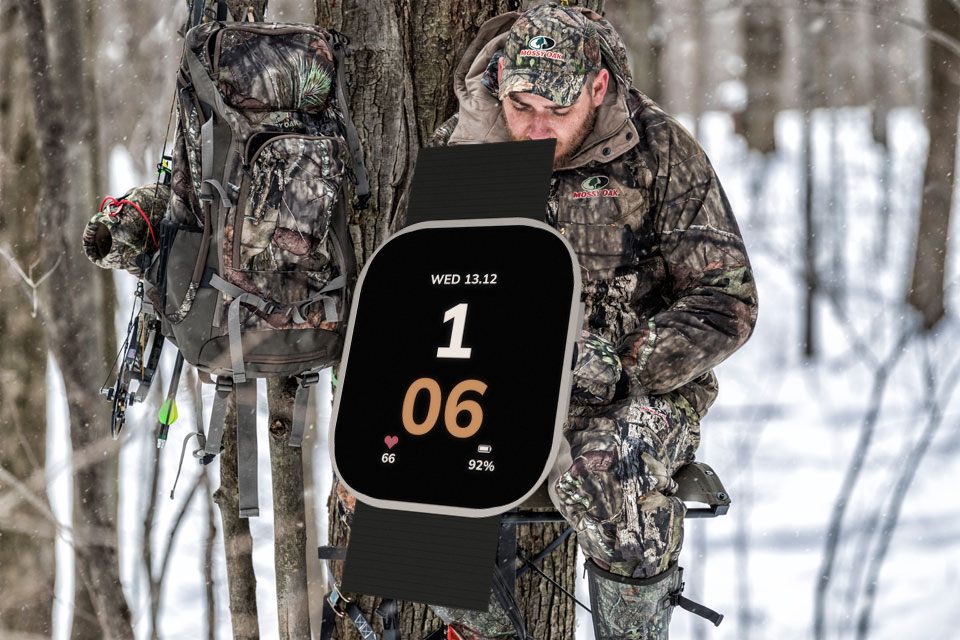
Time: 1h06
